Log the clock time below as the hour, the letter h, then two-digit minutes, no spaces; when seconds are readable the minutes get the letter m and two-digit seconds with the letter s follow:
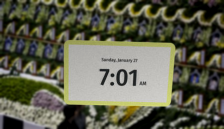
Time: 7h01
